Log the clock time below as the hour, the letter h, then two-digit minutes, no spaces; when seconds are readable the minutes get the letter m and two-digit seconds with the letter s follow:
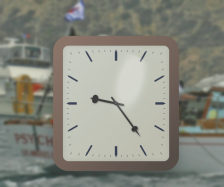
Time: 9h24
